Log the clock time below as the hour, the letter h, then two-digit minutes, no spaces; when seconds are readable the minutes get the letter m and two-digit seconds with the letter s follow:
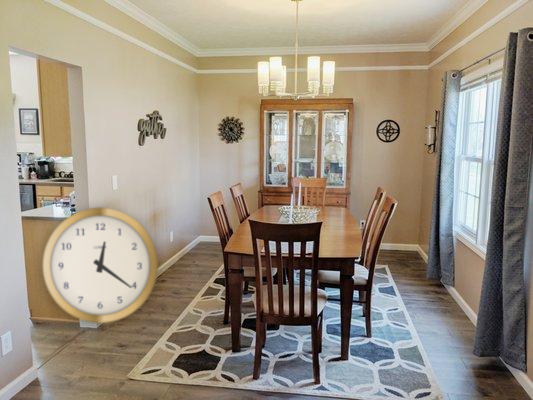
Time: 12h21
